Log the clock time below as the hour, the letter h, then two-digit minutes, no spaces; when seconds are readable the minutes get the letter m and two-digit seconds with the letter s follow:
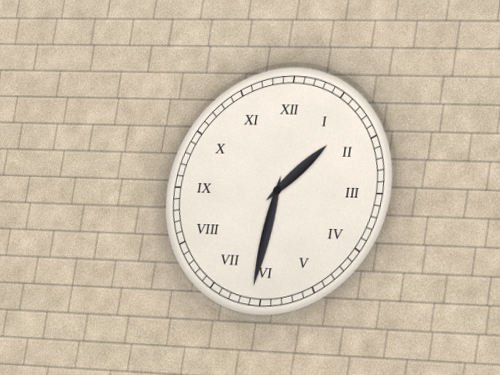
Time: 1h31
